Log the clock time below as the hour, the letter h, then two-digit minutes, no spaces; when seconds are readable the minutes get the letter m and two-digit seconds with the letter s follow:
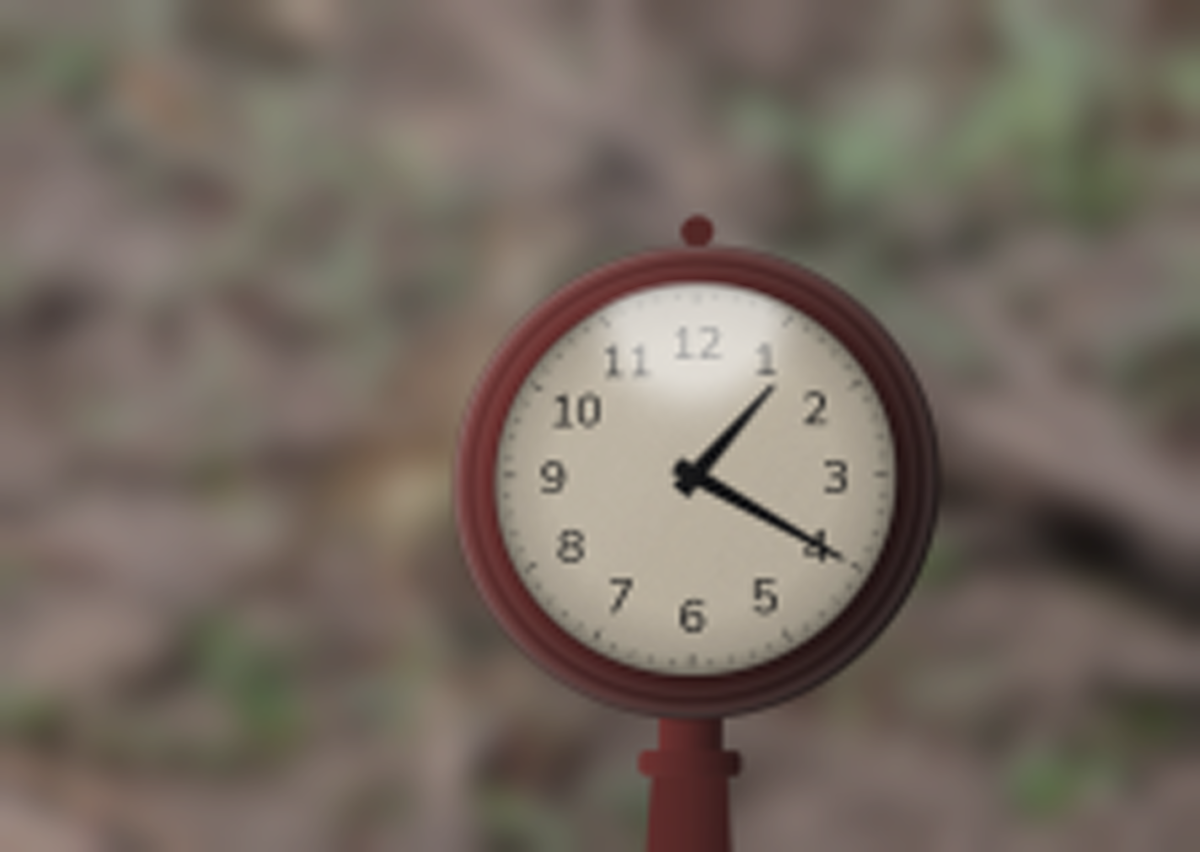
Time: 1h20
